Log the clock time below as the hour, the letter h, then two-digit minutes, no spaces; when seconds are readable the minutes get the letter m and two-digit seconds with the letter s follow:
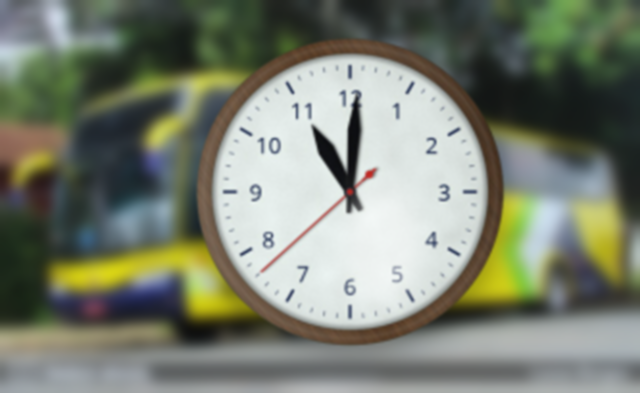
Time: 11h00m38s
